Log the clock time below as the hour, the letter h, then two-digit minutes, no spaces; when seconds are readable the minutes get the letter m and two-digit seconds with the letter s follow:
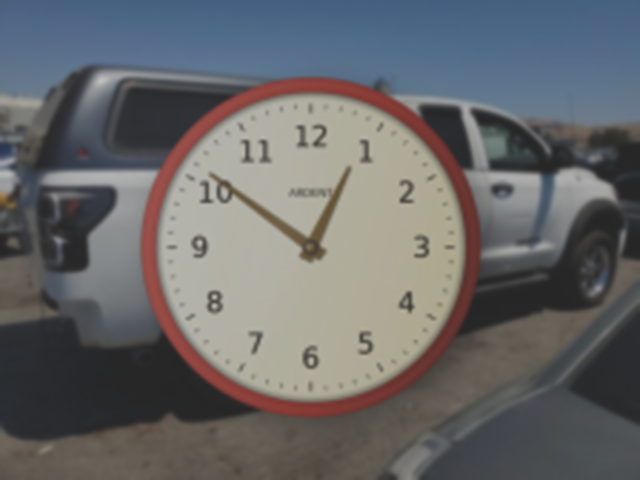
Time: 12h51
